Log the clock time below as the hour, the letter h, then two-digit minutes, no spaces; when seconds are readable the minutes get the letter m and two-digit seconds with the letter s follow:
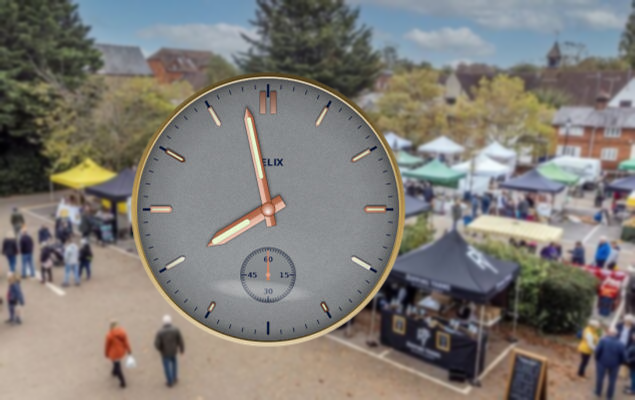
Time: 7h58
